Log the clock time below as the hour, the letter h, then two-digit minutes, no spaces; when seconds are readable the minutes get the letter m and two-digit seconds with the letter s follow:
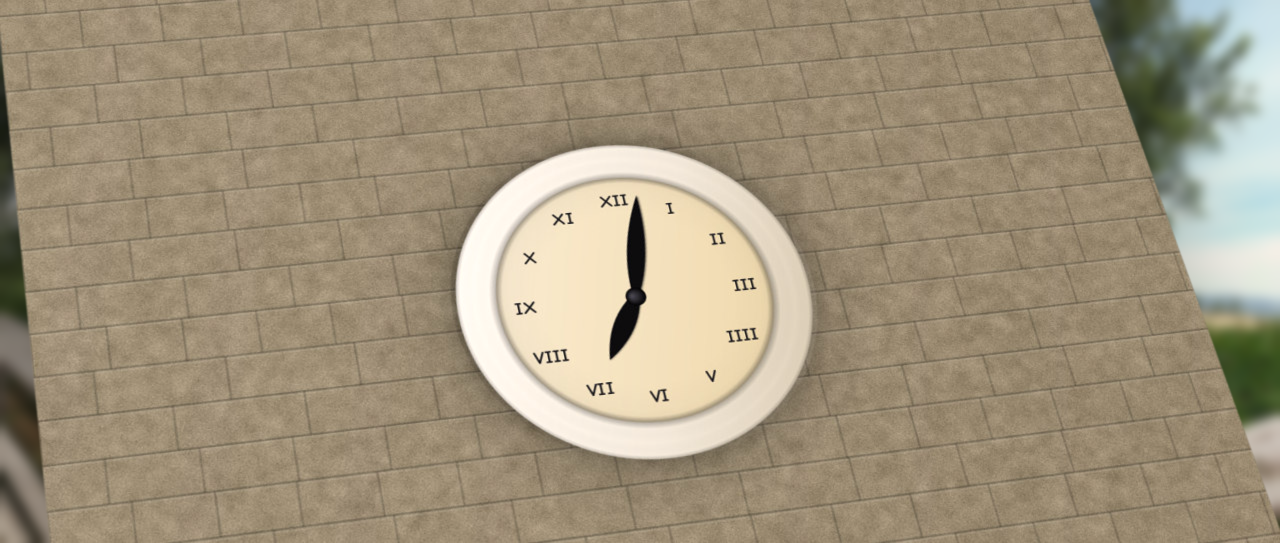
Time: 7h02
